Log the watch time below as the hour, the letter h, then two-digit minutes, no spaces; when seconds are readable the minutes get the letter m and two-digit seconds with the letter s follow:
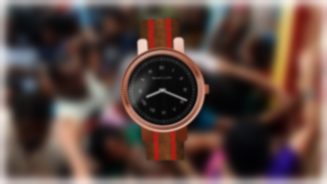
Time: 8h19
